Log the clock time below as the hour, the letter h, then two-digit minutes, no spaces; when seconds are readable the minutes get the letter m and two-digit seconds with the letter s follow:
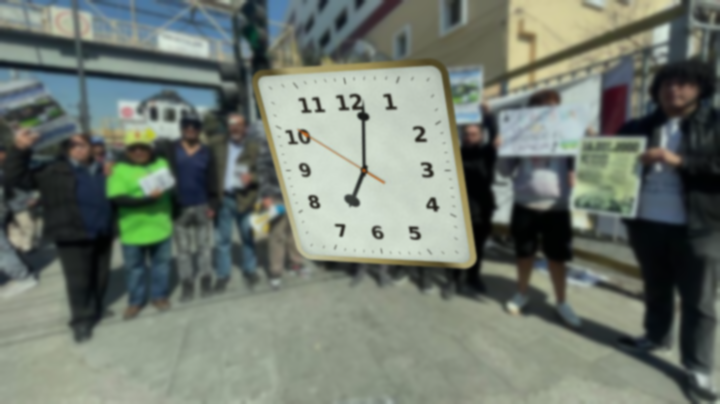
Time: 7h01m51s
